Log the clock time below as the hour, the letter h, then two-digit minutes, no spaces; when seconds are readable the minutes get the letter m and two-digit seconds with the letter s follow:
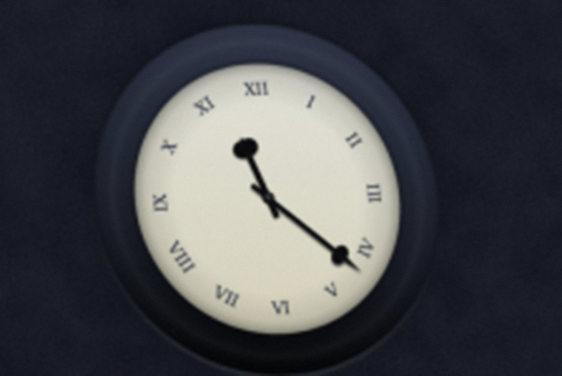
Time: 11h22
